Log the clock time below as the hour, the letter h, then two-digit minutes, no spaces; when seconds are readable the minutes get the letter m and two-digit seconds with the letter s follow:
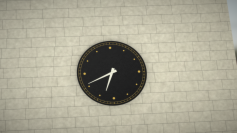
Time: 6h41
